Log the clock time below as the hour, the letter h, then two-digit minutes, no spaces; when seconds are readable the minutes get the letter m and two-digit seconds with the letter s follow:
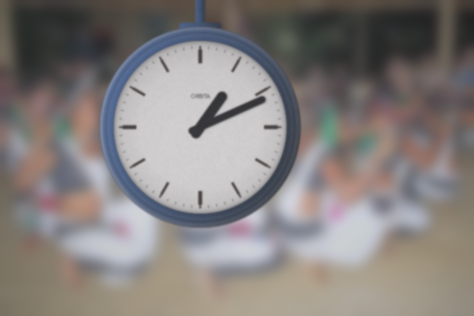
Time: 1h11
